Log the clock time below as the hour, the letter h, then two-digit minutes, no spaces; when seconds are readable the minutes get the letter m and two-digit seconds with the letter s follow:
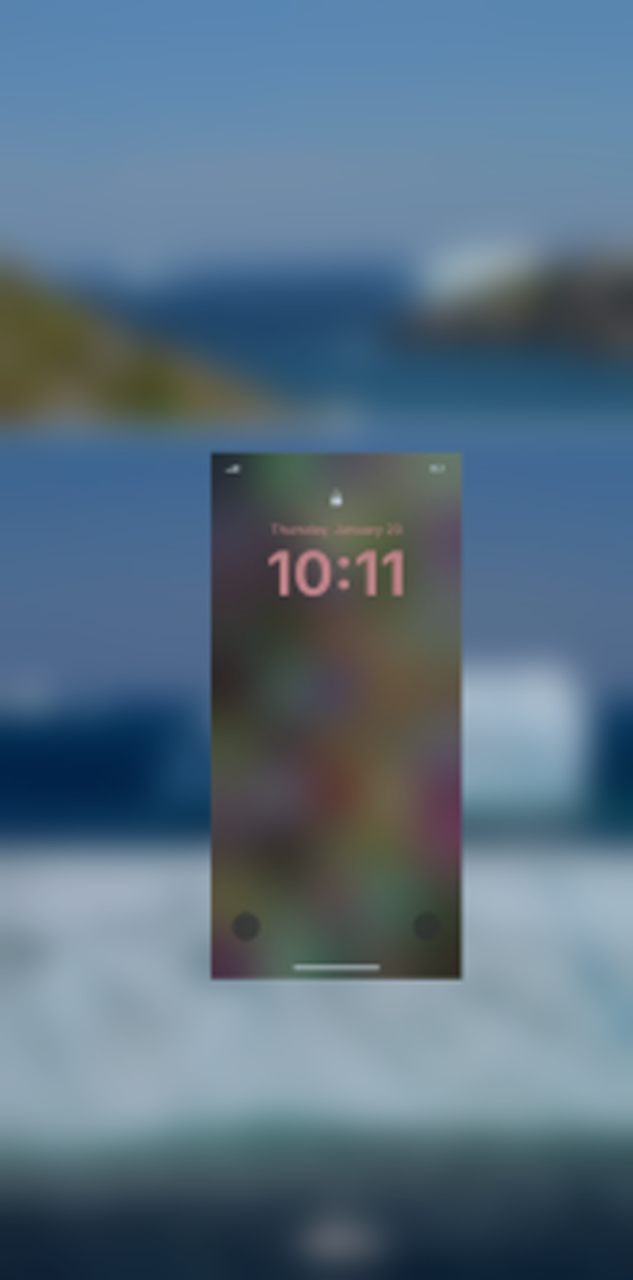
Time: 10h11
